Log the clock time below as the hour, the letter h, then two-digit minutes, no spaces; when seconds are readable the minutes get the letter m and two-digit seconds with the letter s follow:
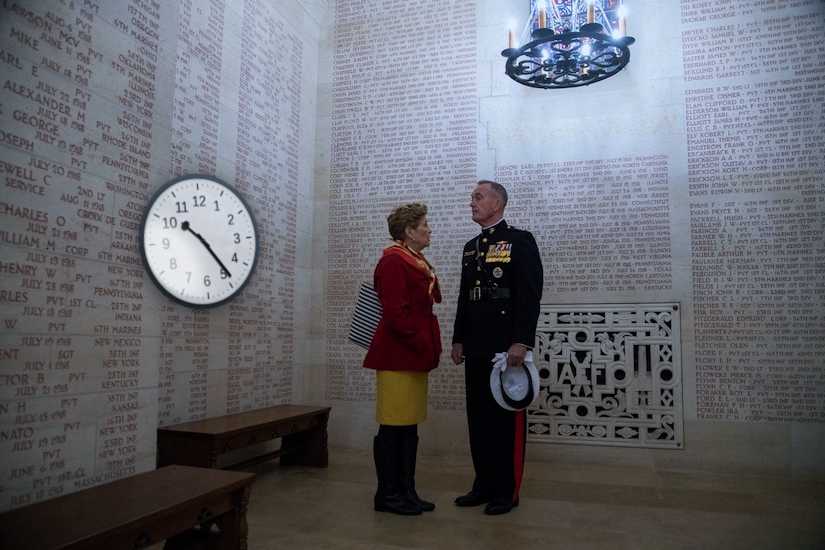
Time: 10h24
